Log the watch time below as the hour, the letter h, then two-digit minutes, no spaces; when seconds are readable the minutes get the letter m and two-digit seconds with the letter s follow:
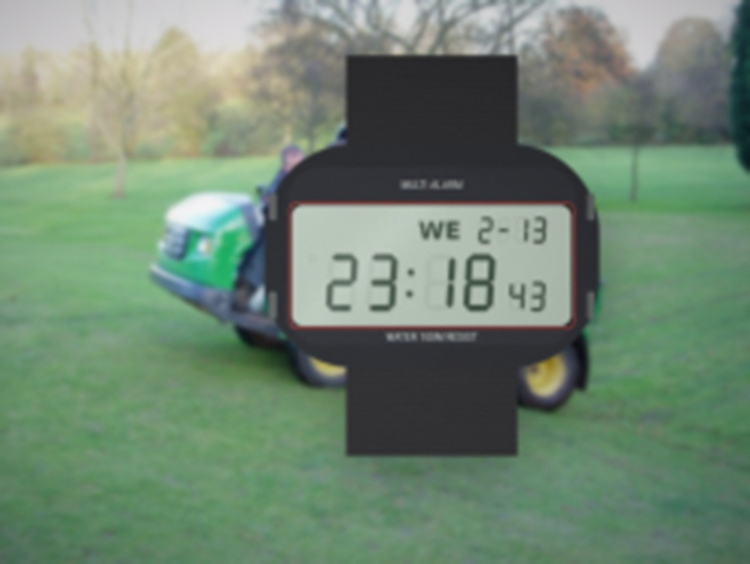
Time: 23h18m43s
